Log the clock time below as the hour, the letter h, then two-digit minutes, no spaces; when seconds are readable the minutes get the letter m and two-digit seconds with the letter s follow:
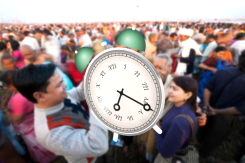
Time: 7h22
